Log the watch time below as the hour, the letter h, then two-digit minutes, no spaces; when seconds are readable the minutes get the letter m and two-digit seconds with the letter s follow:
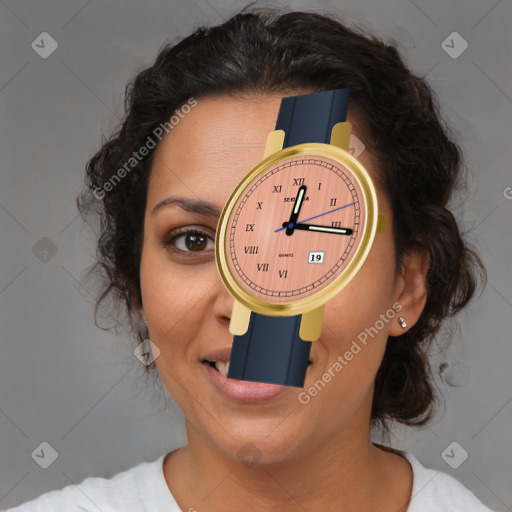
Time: 12h16m12s
